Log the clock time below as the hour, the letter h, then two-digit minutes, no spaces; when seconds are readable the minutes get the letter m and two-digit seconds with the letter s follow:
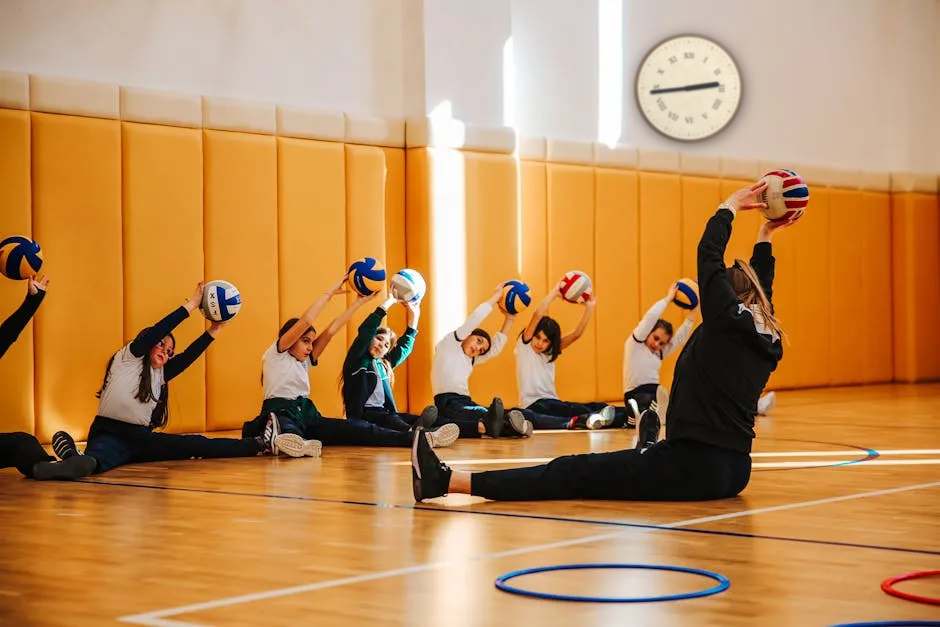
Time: 2h44
